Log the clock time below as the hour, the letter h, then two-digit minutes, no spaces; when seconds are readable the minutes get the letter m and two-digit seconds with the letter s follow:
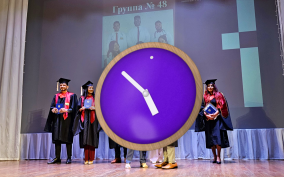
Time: 4h51
